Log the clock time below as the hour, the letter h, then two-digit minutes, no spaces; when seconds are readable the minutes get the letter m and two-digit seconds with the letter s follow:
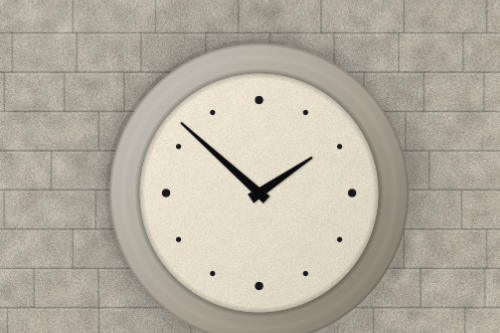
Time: 1h52
